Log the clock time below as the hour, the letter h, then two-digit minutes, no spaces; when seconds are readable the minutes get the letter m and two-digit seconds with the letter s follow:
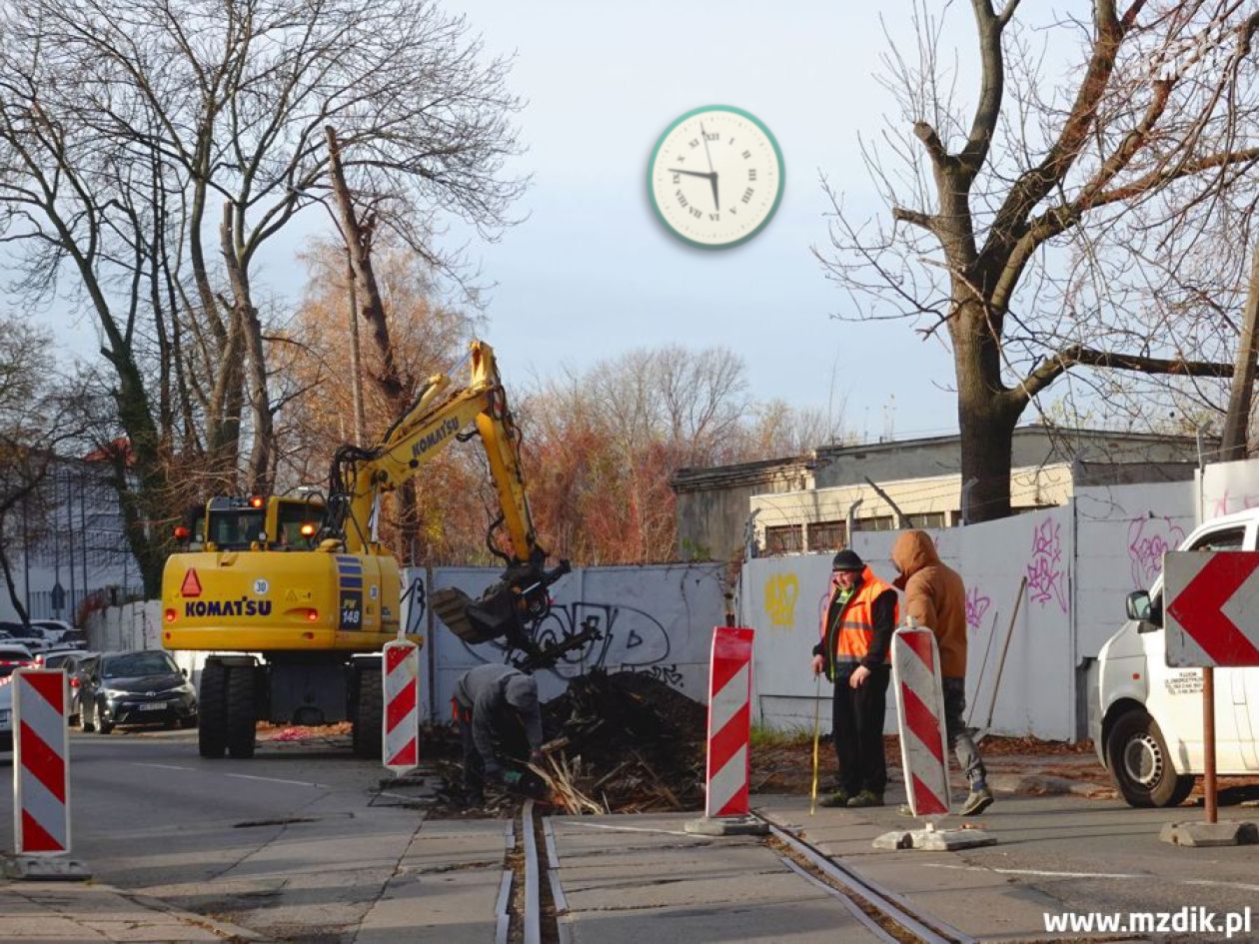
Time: 5h46m58s
